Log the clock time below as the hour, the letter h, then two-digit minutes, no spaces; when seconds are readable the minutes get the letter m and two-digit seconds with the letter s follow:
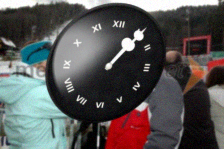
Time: 1h06
